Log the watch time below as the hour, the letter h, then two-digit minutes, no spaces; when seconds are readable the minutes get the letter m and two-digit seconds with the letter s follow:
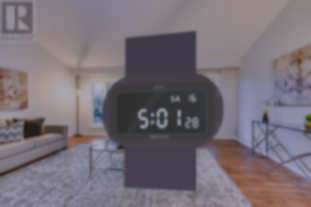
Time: 5h01
